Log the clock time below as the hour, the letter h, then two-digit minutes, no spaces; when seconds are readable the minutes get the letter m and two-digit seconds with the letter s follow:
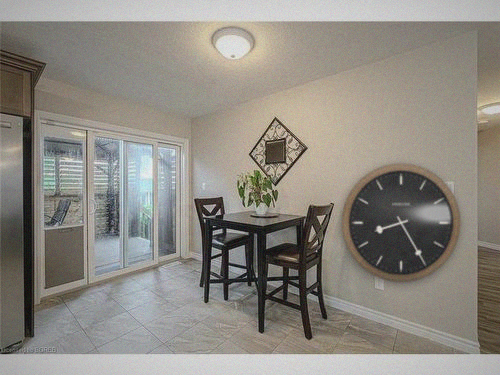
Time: 8h25
